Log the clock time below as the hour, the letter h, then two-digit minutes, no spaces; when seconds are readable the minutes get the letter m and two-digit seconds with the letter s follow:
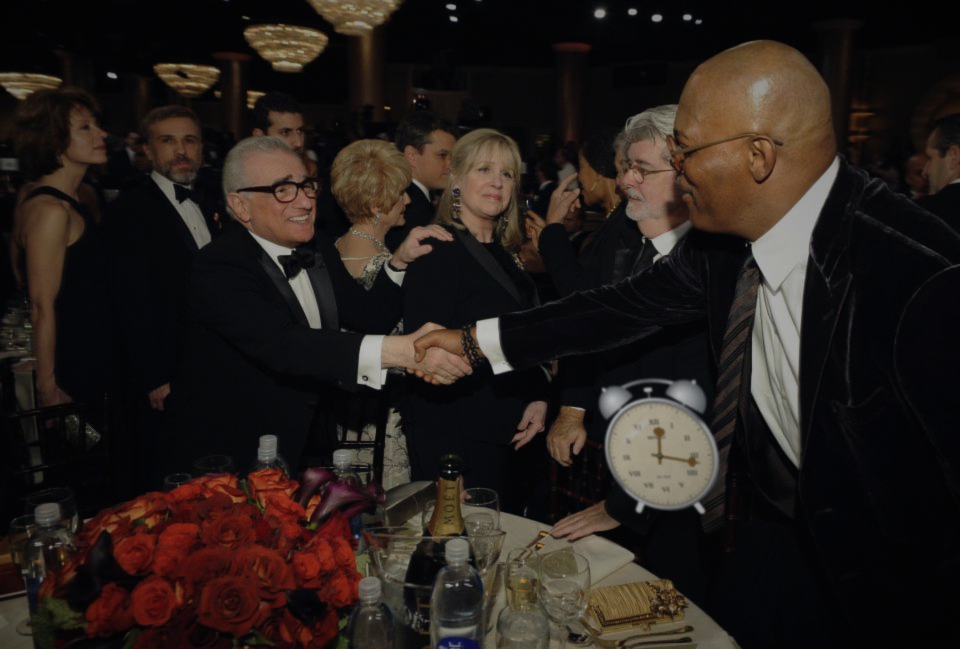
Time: 12h17
